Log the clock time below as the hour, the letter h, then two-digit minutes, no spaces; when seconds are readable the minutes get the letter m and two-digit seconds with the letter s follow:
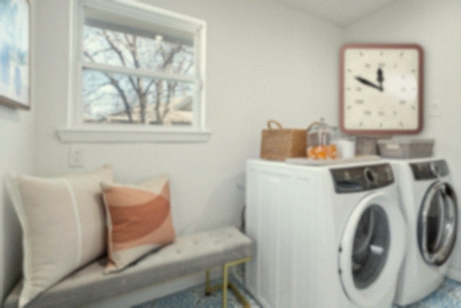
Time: 11h49
